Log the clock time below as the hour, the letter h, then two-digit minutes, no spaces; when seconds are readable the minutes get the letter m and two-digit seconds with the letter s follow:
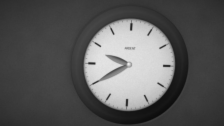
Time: 9h40
